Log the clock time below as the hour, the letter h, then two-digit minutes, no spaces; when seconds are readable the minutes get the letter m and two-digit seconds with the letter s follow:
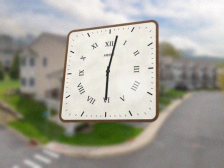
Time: 6h02
